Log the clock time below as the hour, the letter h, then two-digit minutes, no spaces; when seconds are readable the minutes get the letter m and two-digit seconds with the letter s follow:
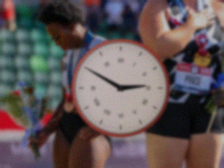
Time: 2h50
